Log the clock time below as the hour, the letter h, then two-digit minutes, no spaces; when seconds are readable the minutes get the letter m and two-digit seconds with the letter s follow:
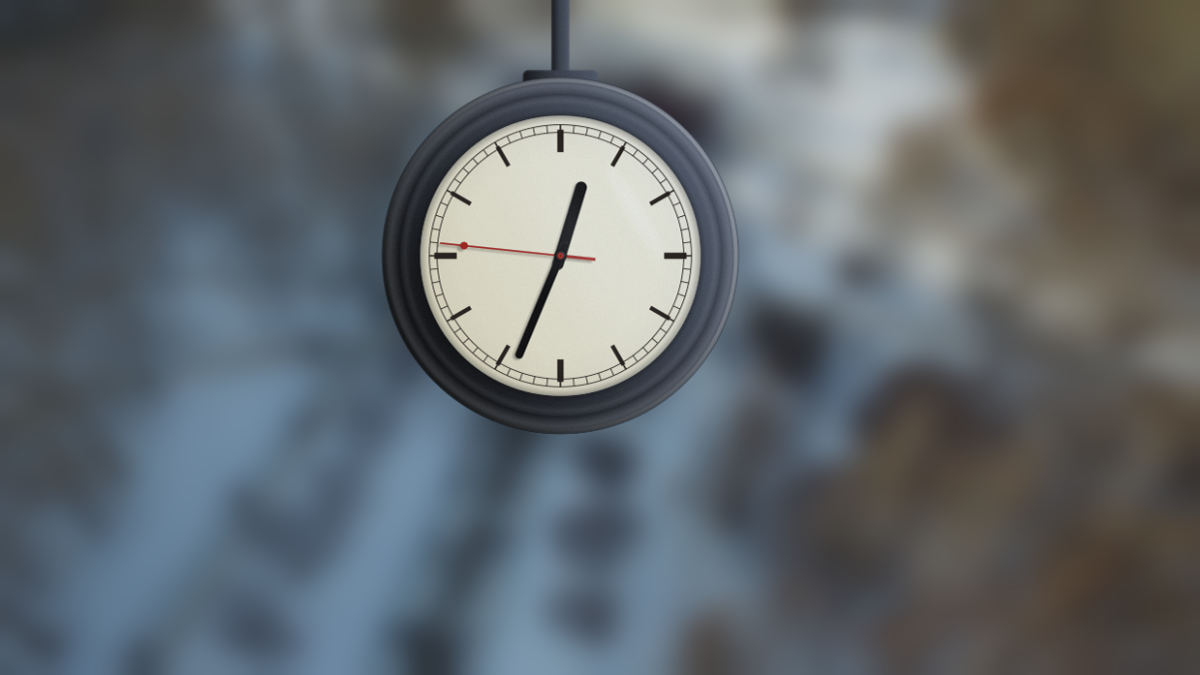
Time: 12h33m46s
